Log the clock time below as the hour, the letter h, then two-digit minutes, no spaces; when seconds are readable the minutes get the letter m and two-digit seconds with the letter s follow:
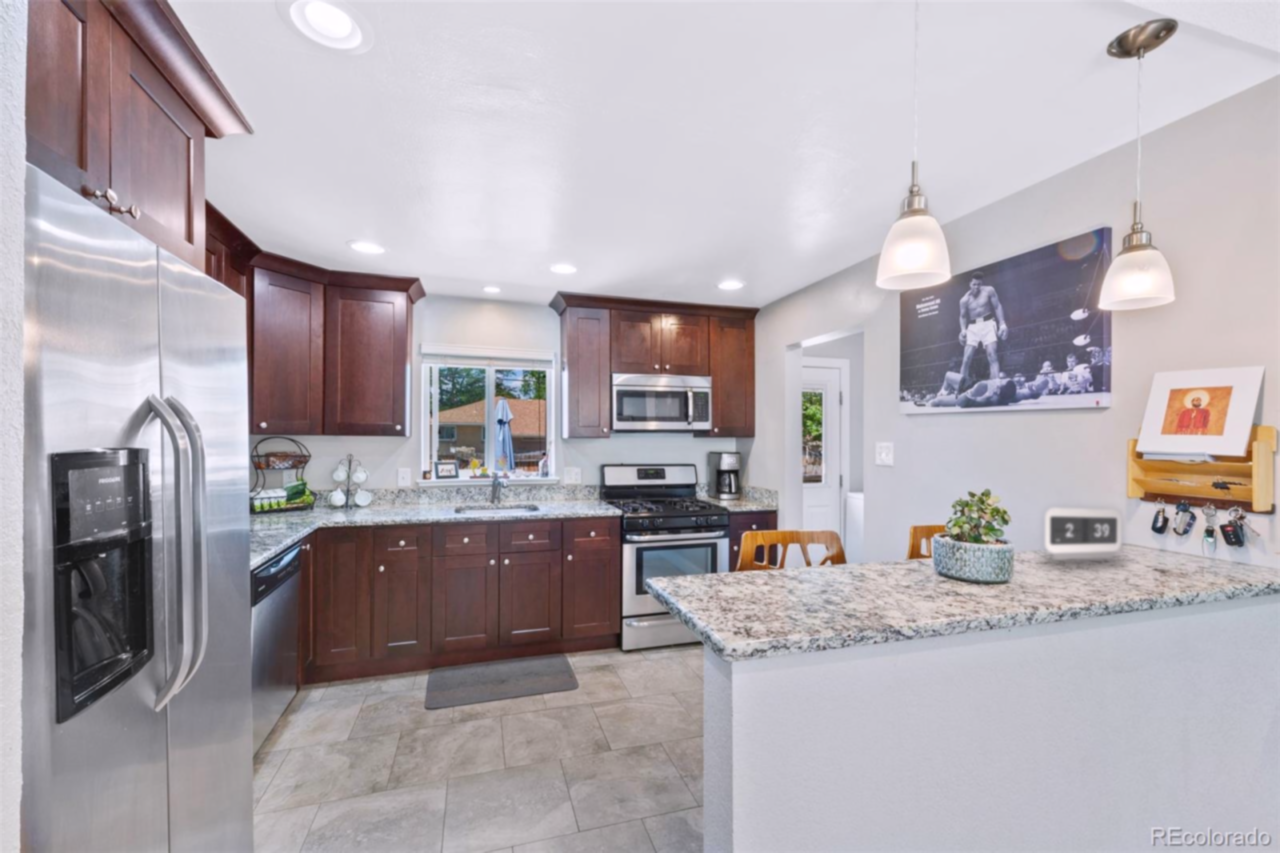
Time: 2h39
